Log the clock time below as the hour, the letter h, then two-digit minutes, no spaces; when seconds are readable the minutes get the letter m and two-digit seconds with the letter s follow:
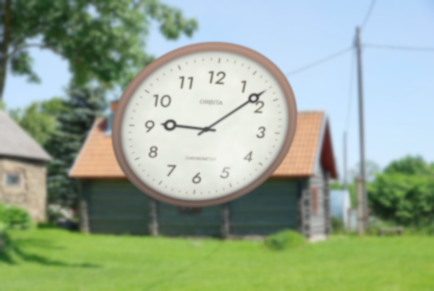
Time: 9h08
